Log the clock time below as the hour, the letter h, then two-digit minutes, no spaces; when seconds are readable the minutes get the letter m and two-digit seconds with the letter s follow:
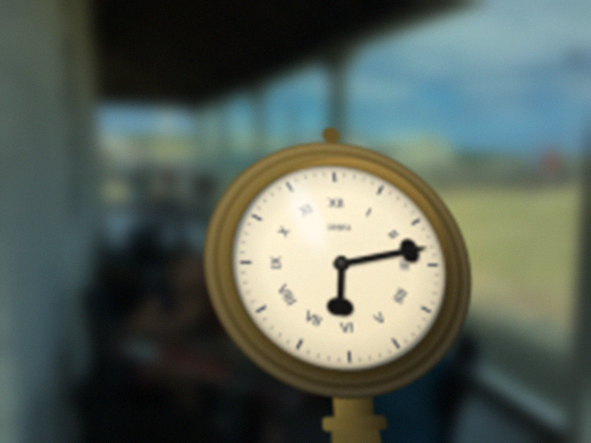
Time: 6h13
